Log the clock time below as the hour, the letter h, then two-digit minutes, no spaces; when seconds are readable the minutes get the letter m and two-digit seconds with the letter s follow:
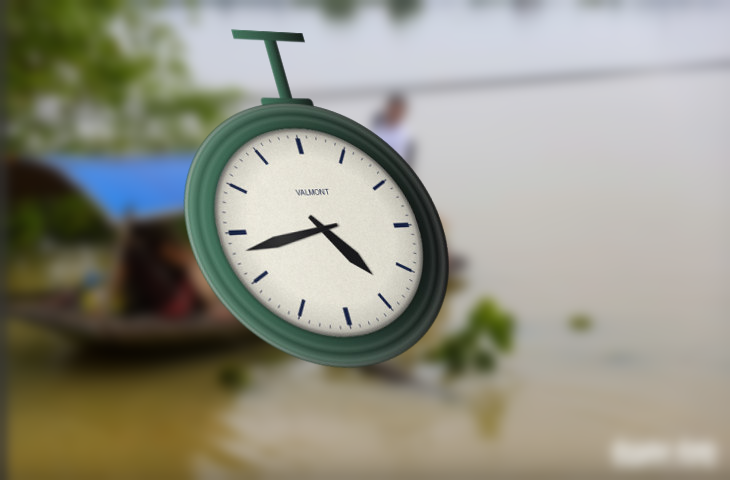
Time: 4h43
